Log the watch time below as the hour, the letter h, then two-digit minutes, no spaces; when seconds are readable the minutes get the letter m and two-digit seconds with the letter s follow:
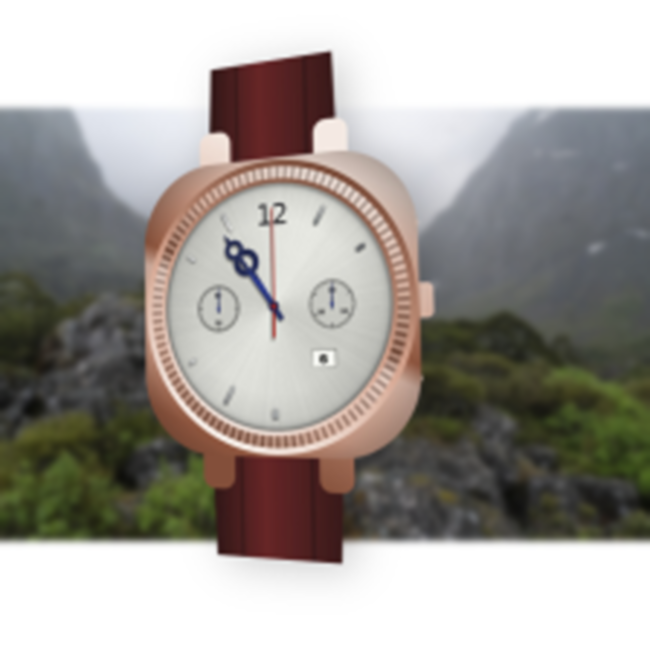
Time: 10h54
